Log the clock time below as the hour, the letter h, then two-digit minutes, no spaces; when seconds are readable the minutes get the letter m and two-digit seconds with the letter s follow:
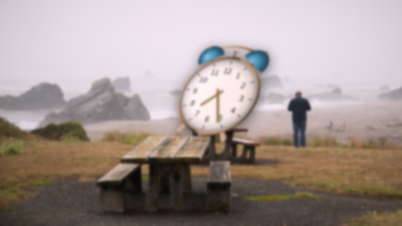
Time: 7h26
